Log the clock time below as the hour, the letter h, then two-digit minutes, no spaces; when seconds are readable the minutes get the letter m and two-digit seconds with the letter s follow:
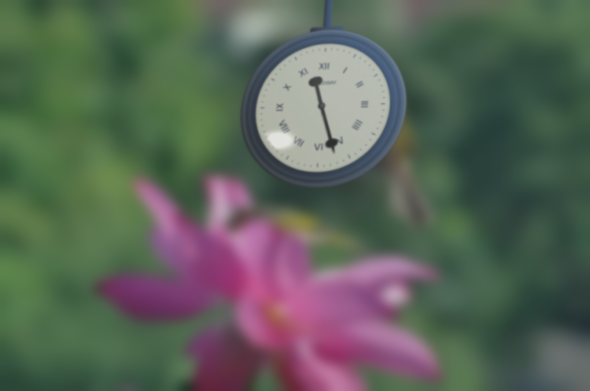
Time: 11h27
